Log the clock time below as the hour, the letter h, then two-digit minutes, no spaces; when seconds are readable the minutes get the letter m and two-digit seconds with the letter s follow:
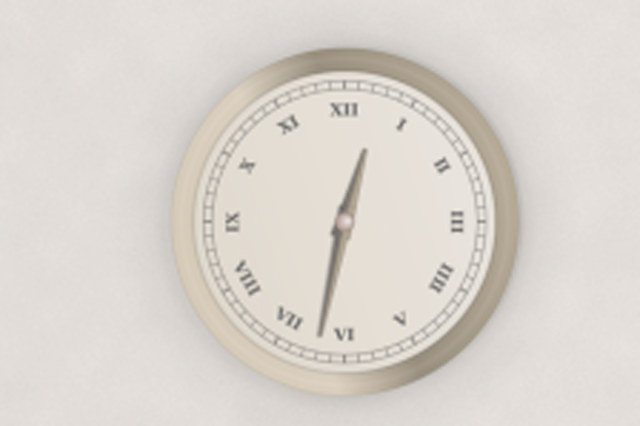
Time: 12h32
